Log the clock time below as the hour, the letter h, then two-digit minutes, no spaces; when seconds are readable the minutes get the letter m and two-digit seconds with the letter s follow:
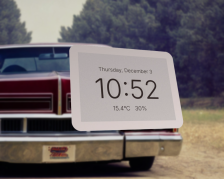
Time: 10h52
